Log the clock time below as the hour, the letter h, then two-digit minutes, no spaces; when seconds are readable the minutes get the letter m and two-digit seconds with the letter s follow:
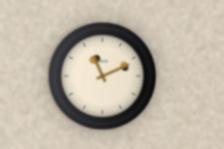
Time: 11h11
